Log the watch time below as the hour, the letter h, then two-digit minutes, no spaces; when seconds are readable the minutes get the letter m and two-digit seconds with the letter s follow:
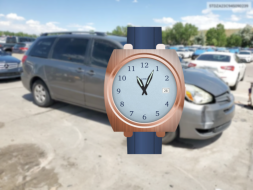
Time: 11h04
